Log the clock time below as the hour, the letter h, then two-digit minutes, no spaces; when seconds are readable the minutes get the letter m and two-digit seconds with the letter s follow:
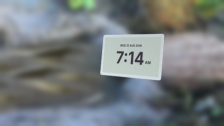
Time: 7h14
